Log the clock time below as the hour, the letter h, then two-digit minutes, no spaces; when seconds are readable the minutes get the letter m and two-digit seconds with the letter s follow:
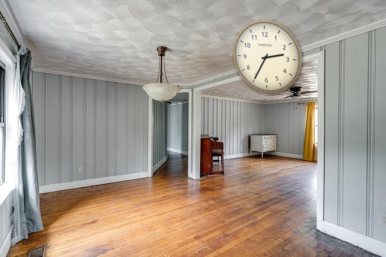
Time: 2h35
